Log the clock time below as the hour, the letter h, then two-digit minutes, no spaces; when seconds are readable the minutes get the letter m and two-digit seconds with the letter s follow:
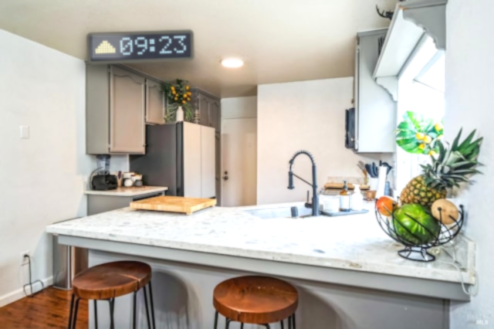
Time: 9h23
